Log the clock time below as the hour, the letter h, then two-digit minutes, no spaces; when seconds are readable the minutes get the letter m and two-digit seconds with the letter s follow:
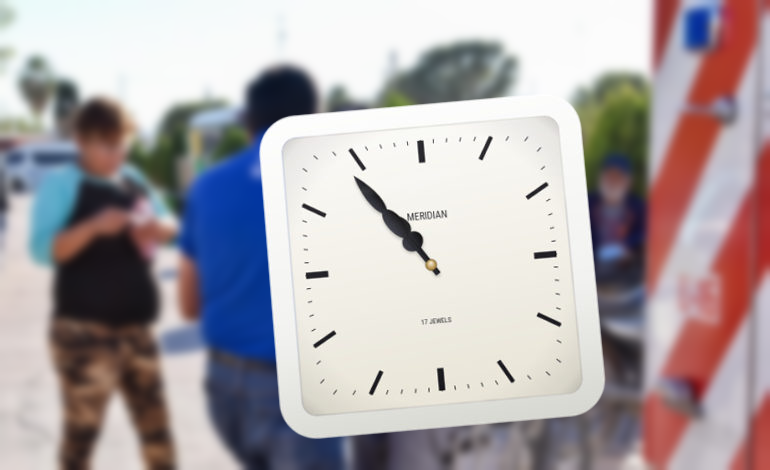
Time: 10h54
